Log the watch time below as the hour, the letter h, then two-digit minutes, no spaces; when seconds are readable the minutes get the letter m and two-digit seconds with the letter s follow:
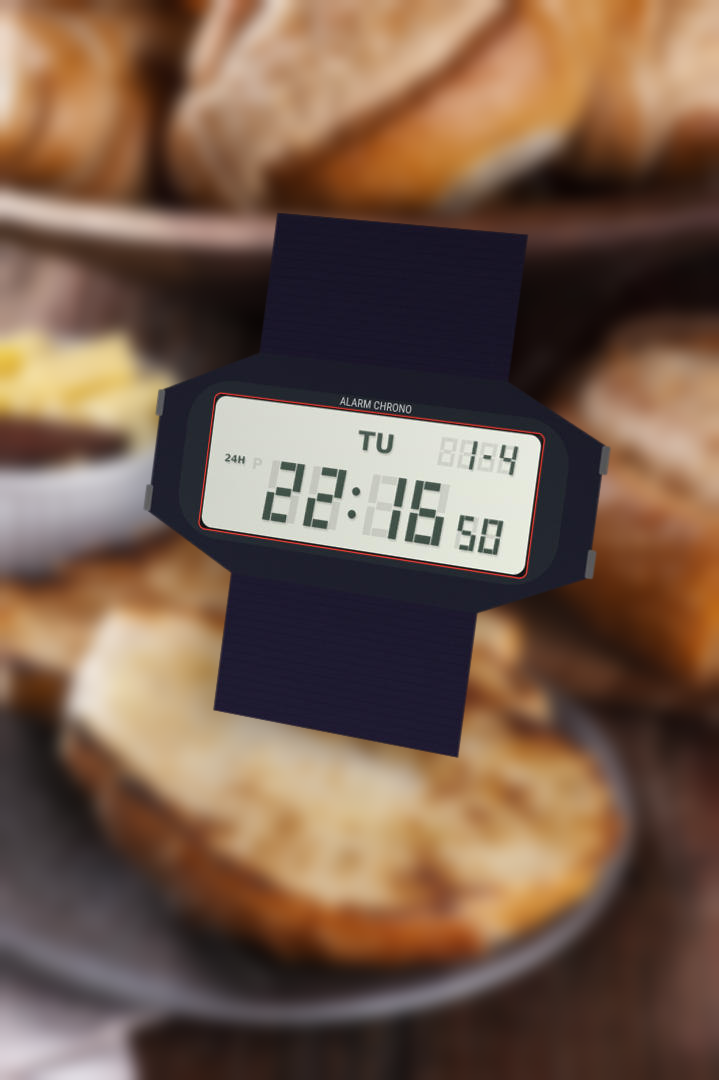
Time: 22h16m50s
